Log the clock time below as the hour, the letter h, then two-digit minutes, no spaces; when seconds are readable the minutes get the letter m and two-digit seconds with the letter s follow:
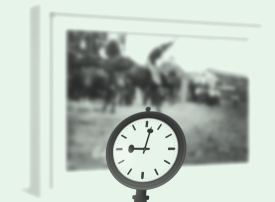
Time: 9h02
